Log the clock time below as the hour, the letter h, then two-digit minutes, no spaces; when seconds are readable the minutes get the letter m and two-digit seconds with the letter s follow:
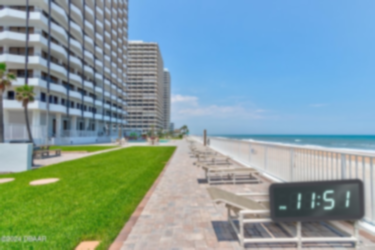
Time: 11h51
